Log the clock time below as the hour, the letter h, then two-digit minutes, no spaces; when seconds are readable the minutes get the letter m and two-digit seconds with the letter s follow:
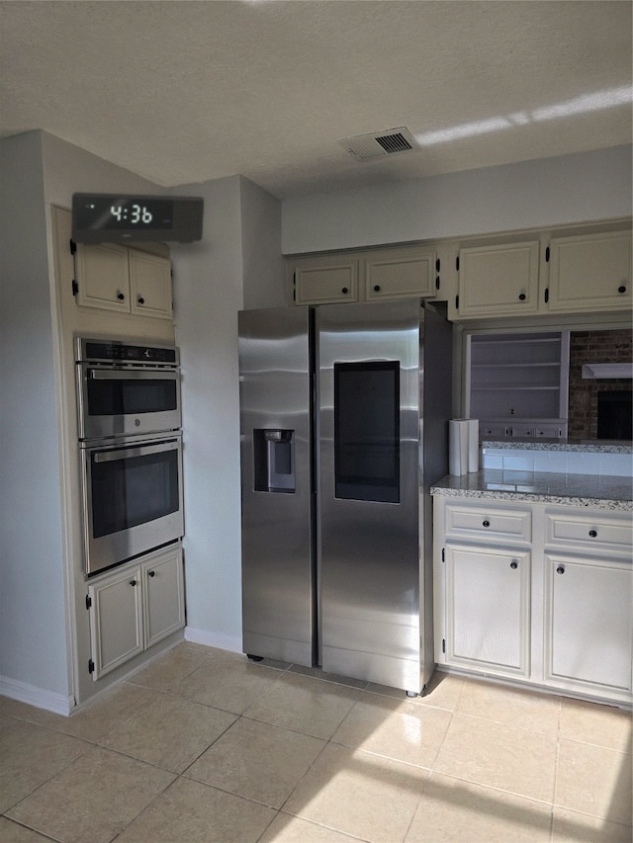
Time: 4h36
